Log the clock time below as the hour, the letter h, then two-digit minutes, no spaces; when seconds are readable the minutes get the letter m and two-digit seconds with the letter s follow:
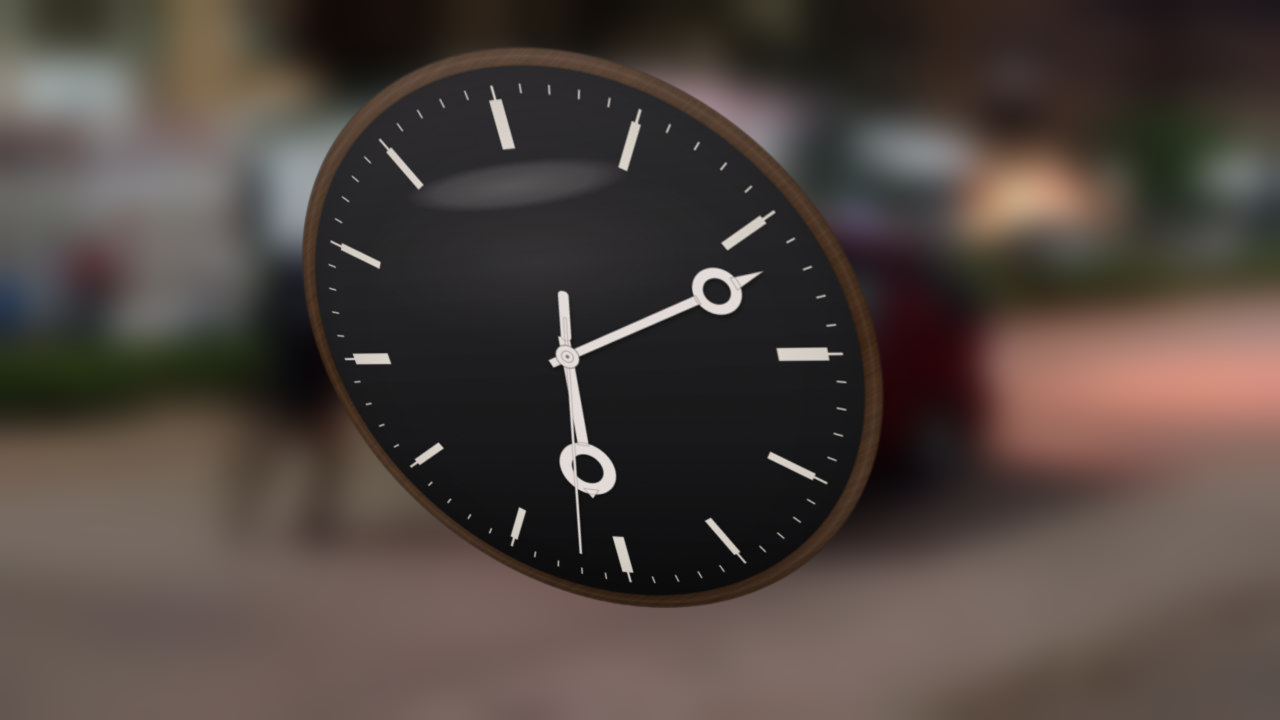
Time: 6h11m32s
